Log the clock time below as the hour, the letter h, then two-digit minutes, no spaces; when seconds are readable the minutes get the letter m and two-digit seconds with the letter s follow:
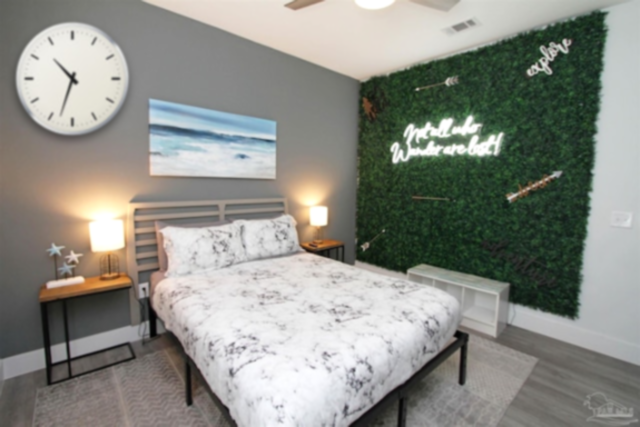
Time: 10h33
